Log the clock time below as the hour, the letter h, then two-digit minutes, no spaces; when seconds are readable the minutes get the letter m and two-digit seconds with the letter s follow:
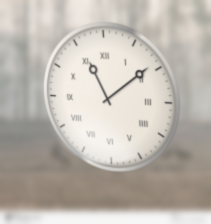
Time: 11h09
